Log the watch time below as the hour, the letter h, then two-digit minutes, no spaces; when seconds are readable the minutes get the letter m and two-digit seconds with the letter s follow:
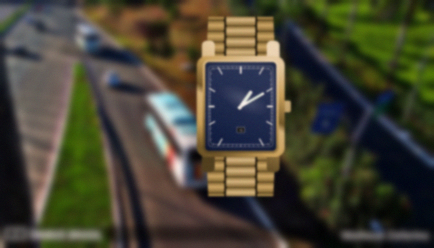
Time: 1h10
